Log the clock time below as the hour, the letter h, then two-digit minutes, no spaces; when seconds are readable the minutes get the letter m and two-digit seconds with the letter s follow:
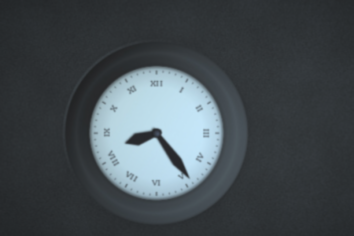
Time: 8h24
